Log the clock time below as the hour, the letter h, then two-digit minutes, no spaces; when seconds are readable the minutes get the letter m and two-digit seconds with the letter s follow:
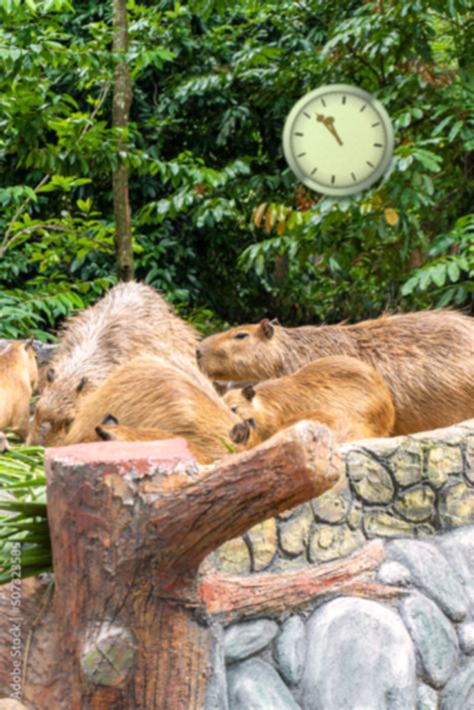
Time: 10h52
